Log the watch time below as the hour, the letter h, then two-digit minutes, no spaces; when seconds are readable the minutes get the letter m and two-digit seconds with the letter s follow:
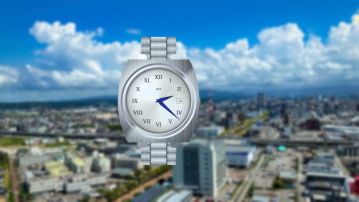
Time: 2h22
